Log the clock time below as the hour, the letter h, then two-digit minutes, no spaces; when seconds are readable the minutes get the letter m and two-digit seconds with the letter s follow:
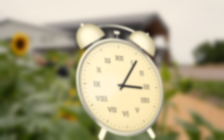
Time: 3h06
